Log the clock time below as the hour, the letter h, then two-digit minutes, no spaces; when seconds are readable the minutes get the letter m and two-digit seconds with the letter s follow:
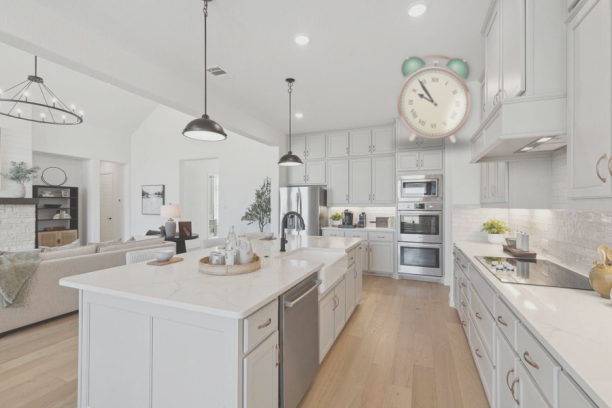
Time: 9h54
